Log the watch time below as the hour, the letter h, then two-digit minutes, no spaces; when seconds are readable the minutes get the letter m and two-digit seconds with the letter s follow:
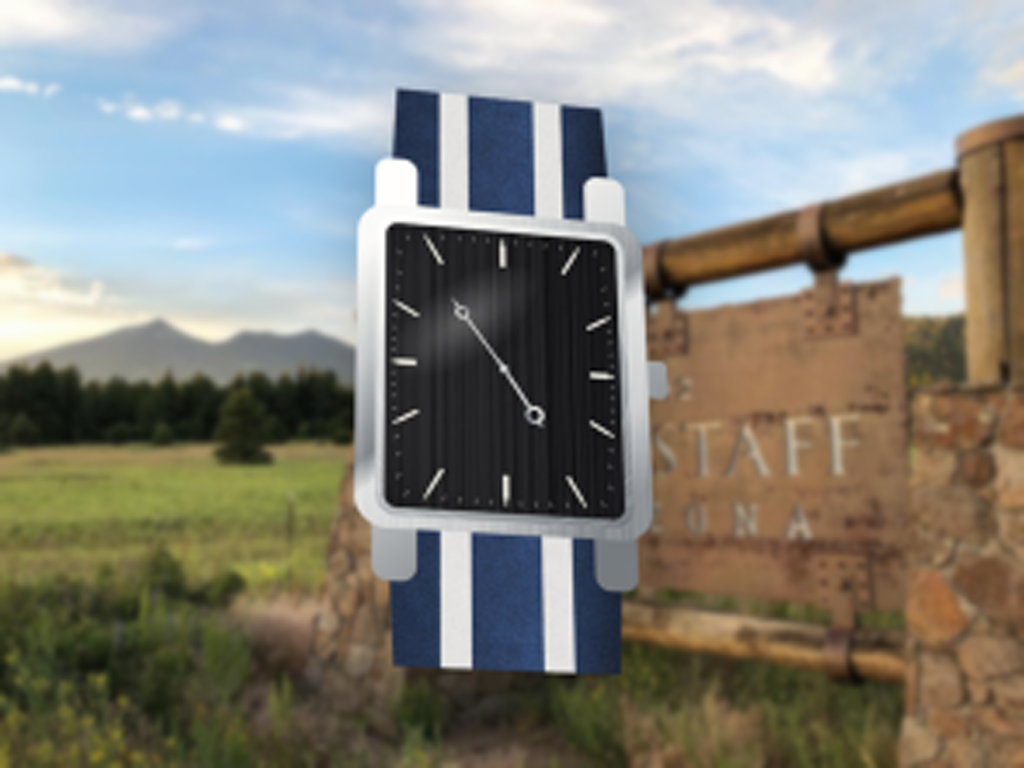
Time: 4h54
